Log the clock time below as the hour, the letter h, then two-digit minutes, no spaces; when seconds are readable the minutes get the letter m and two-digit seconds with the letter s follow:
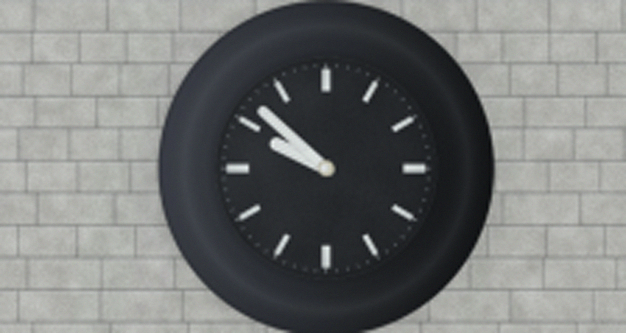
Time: 9h52
